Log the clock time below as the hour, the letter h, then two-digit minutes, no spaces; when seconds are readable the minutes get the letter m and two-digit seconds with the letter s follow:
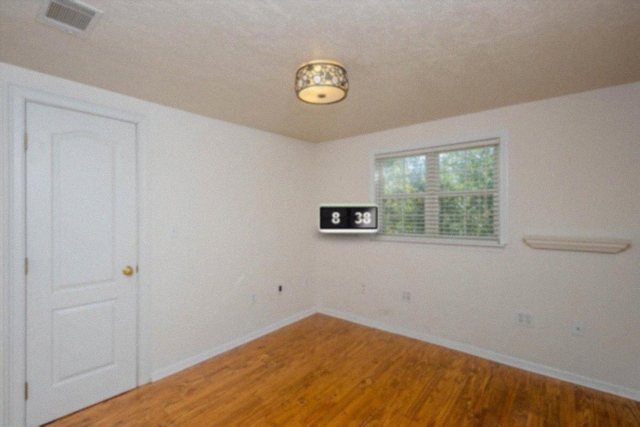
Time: 8h38
